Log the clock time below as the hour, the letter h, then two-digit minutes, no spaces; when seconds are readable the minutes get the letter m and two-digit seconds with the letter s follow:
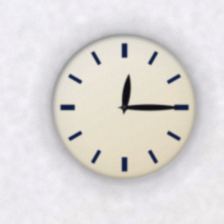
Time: 12h15
